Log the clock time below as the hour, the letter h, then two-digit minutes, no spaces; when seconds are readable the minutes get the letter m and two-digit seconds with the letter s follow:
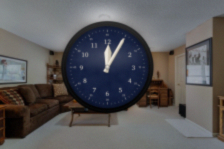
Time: 12h05
